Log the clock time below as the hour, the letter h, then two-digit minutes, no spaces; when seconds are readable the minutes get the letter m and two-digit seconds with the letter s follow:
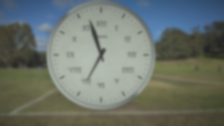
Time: 6h57
